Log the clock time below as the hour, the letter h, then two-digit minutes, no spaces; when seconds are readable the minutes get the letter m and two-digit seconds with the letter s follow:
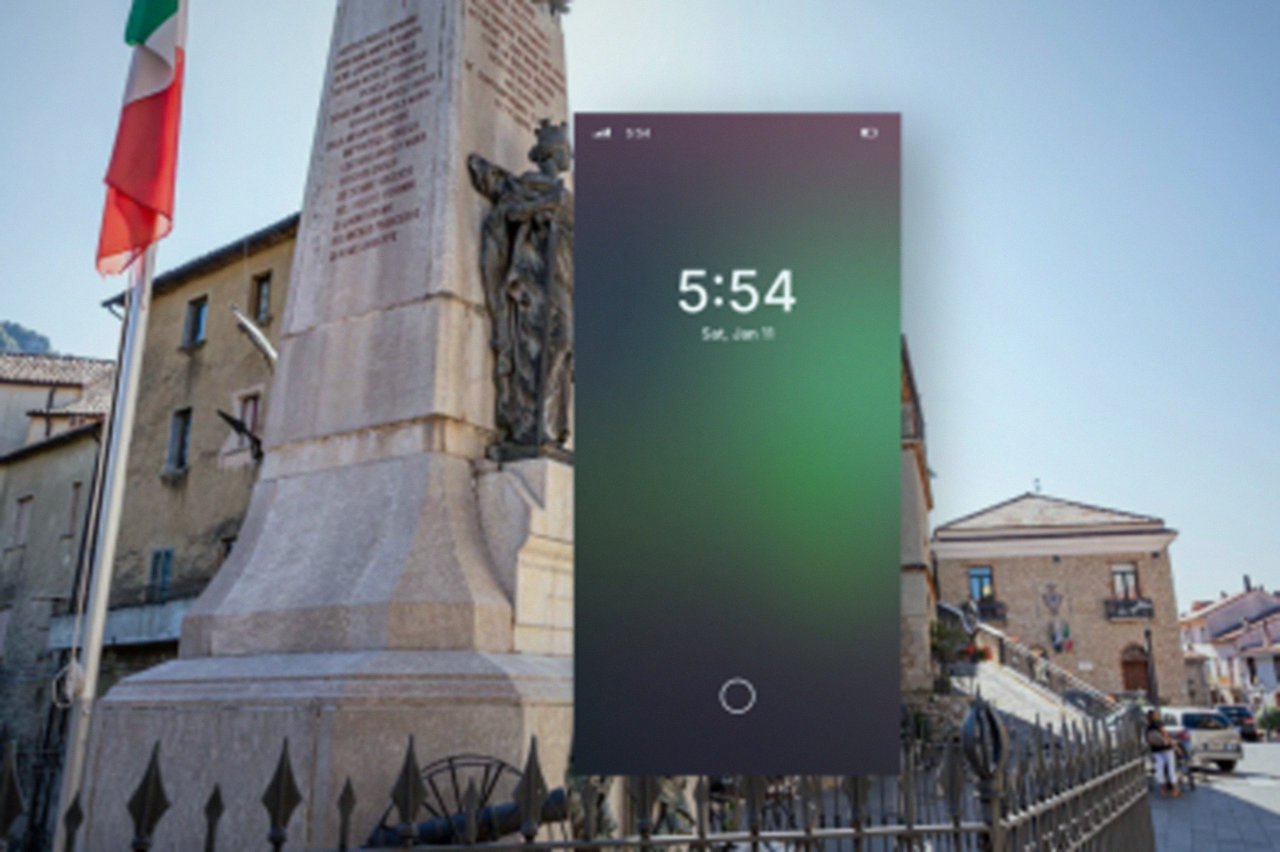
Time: 5h54
